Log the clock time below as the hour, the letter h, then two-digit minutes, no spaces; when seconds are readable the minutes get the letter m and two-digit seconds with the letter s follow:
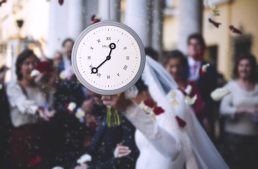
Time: 12h38
